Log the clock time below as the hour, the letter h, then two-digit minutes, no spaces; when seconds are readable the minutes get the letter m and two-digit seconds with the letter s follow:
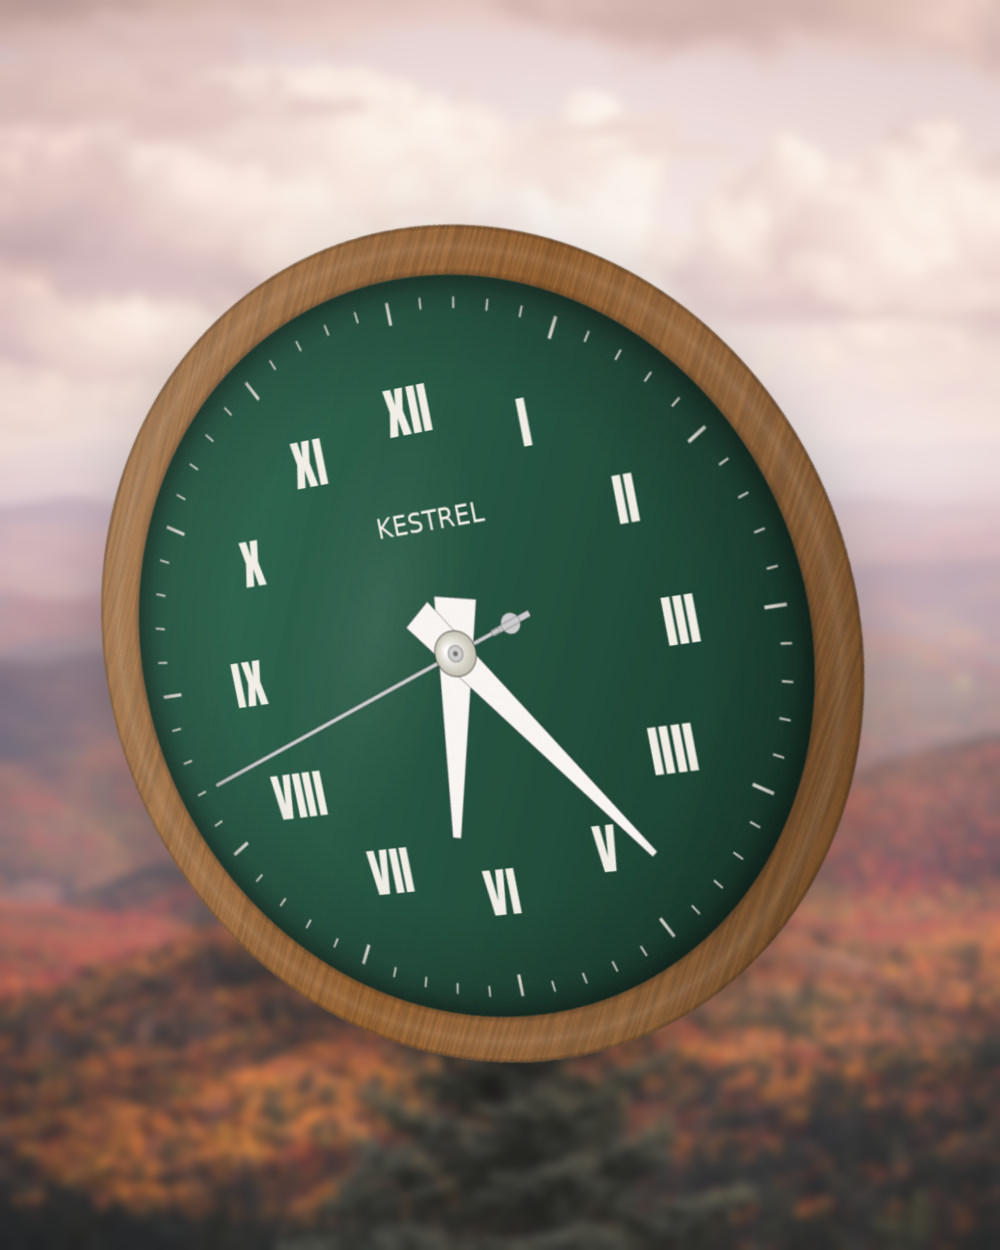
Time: 6h23m42s
